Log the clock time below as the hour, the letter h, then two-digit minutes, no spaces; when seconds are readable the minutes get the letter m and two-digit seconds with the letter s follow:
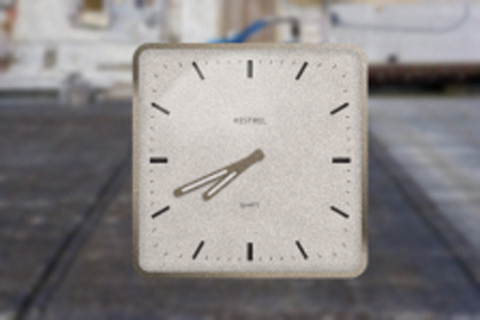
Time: 7h41
